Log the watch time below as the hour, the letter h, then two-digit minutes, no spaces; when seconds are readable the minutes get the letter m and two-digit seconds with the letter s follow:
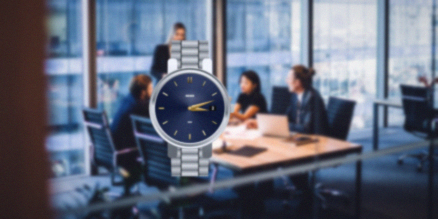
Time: 3h12
